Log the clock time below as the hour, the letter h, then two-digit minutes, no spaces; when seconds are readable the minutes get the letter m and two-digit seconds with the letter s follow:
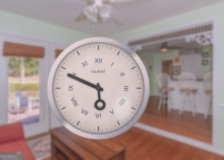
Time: 5h49
